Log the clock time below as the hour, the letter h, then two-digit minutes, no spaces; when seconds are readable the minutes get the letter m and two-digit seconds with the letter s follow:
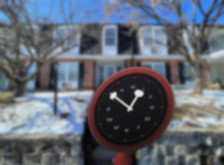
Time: 12h51
